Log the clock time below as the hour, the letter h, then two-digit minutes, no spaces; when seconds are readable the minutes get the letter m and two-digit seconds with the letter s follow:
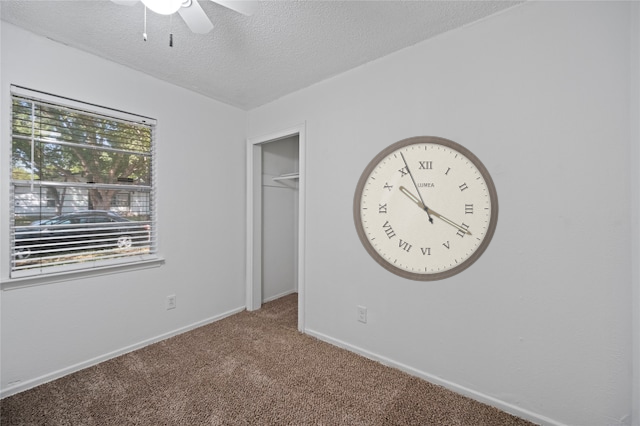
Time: 10h19m56s
